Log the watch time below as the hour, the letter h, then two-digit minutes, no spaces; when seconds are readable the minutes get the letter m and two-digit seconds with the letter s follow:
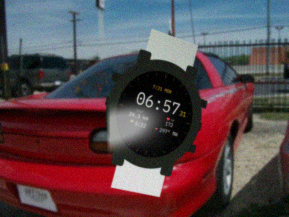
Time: 6h57
